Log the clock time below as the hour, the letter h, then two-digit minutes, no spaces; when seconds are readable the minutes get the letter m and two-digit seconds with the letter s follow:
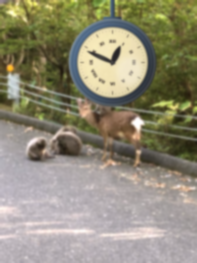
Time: 12h49
